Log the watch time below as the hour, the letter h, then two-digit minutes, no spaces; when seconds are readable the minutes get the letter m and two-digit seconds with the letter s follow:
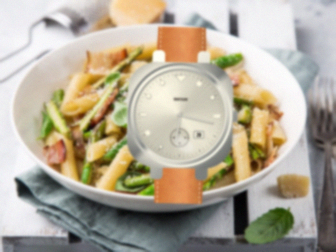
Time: 6h17
